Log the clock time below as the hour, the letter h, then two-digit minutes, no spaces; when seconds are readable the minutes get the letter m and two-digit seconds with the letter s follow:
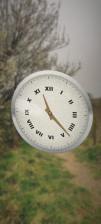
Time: 11h23
